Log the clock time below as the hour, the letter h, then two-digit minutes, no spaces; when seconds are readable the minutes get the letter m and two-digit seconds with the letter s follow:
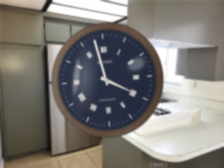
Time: 3h58
